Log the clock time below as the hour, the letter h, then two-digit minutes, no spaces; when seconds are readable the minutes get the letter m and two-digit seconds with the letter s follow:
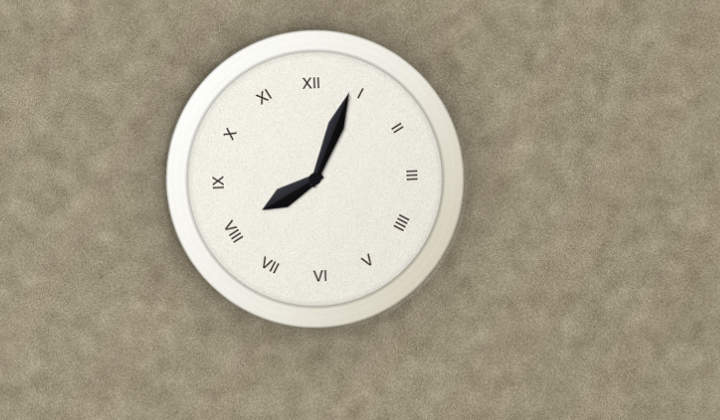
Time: 8h04
